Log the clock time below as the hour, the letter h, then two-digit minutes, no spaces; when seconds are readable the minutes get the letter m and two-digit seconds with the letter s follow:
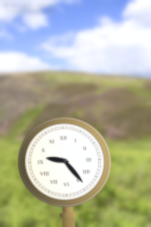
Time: 9h24
